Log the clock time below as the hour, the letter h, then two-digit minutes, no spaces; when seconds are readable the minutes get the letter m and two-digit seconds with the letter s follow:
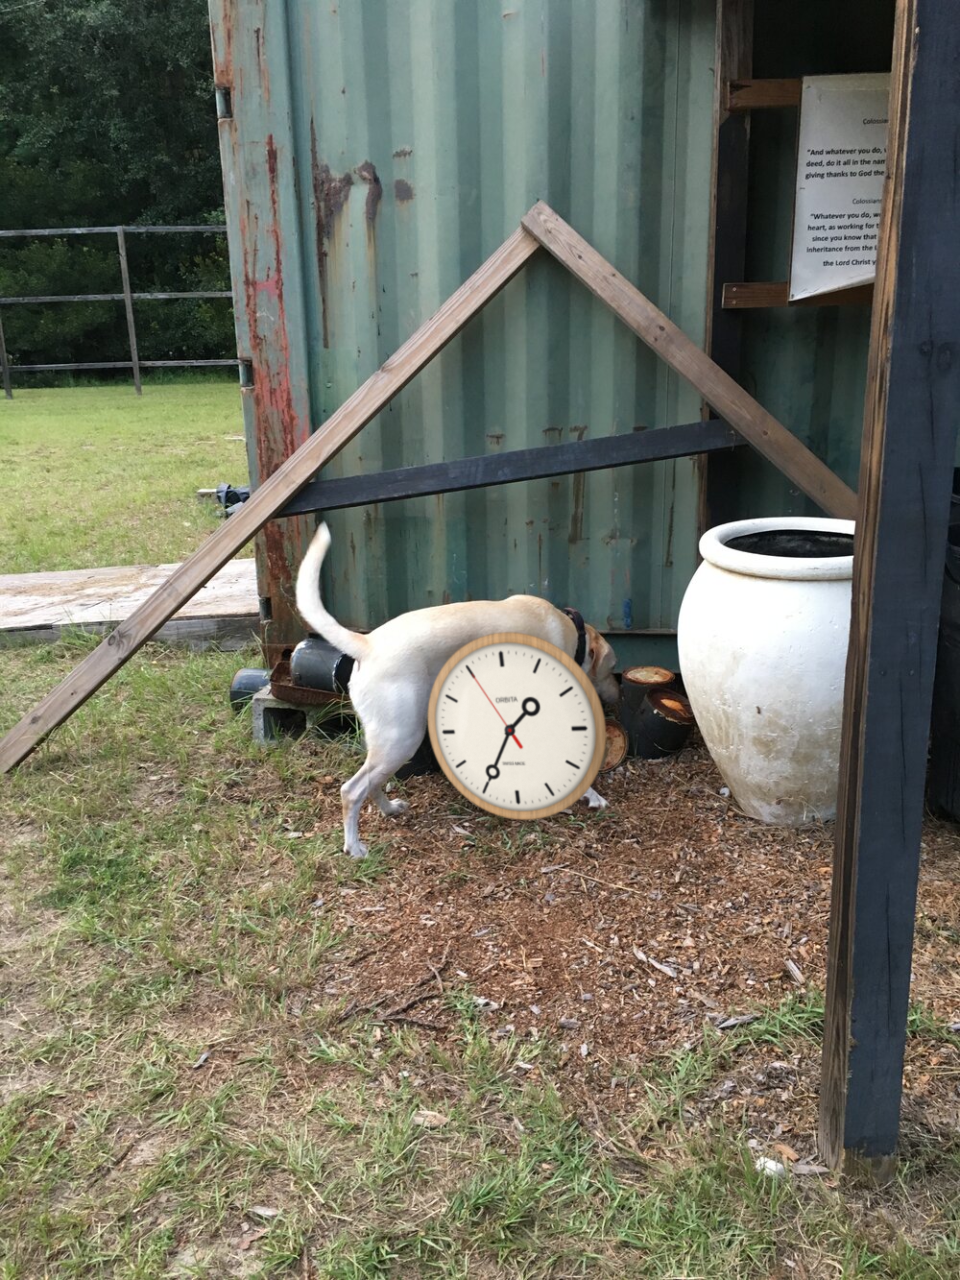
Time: 1h34m55s
